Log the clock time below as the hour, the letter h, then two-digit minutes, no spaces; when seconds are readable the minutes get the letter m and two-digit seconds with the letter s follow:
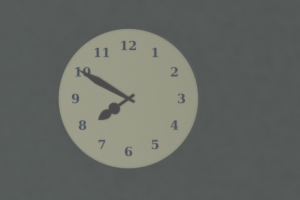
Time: 7h50
